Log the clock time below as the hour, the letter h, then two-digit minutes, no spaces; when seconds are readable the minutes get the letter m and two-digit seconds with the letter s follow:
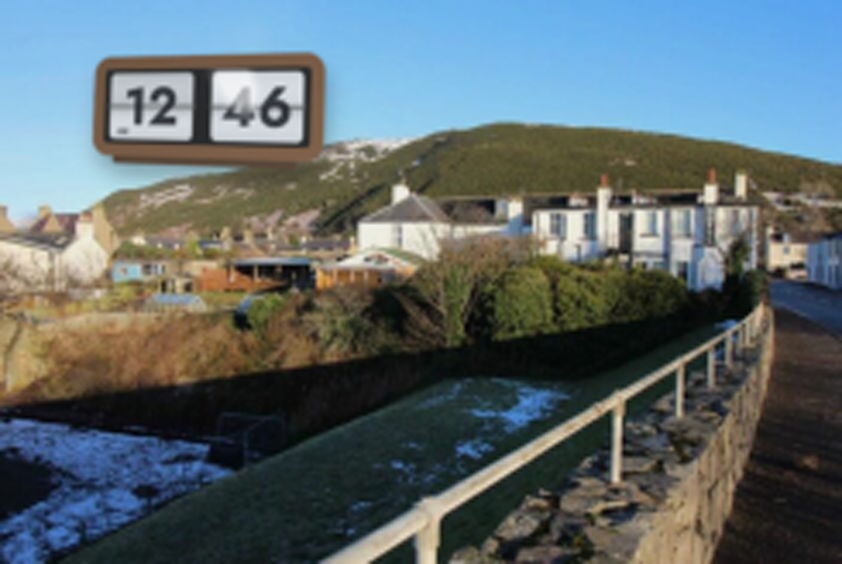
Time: 12h46
